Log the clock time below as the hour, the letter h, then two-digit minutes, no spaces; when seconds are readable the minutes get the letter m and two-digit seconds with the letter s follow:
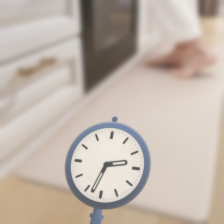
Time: 2h33
